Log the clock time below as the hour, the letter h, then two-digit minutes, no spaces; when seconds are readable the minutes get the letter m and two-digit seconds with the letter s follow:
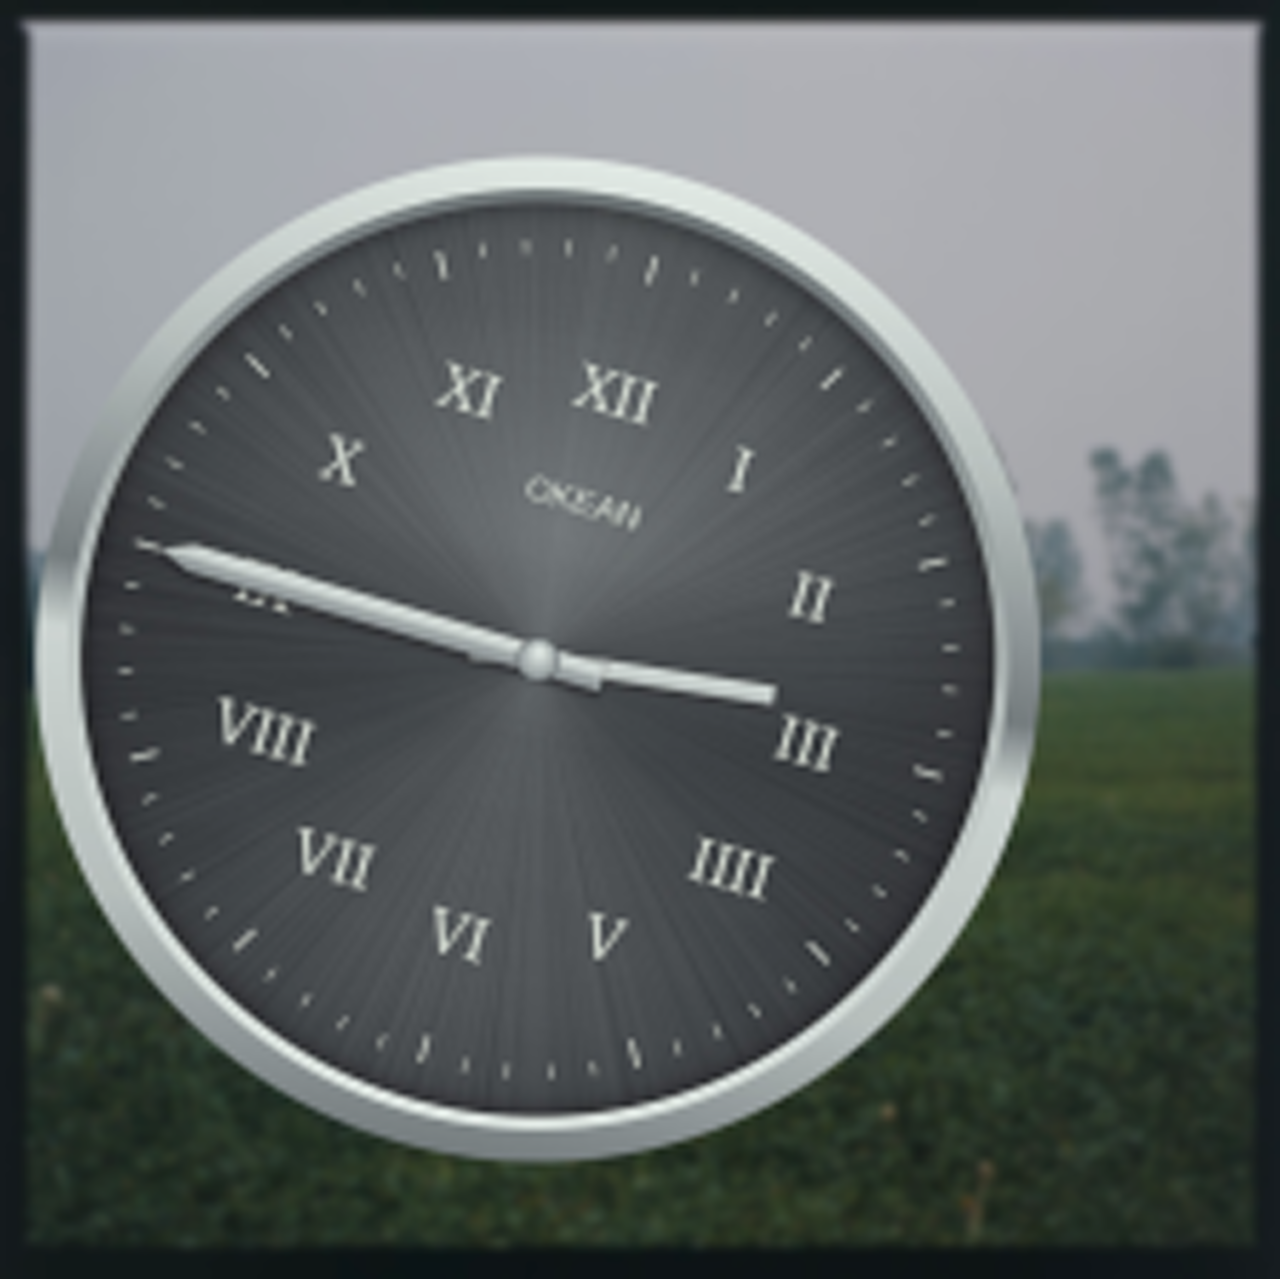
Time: 2h45
